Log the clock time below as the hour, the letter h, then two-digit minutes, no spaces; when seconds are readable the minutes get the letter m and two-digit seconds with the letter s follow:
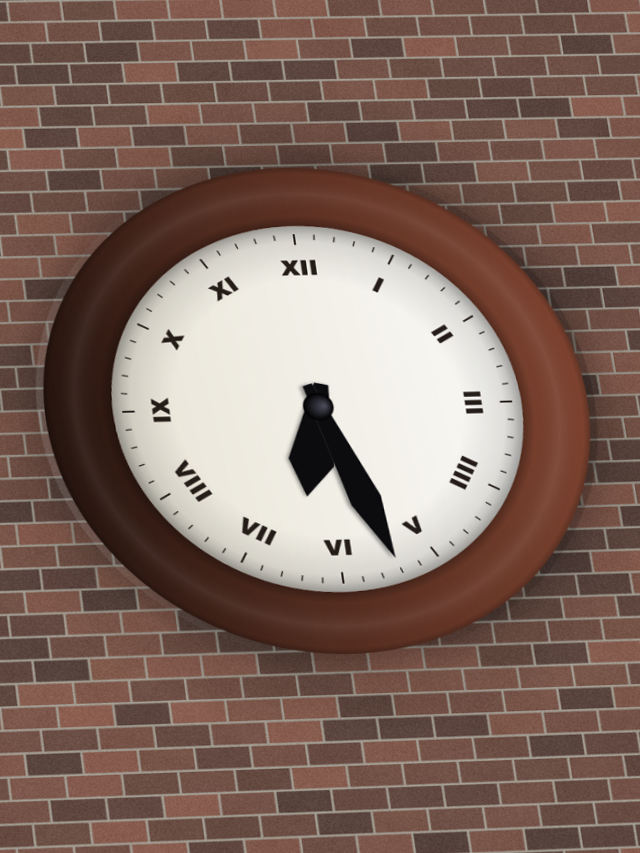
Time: 6h27
